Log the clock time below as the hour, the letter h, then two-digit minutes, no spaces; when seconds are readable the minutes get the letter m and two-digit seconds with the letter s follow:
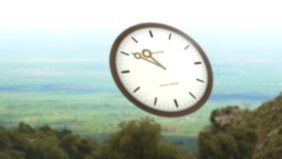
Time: 10h51
